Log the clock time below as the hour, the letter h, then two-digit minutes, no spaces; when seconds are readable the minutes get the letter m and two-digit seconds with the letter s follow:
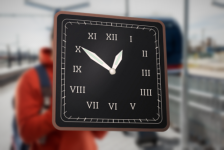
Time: 12h51
